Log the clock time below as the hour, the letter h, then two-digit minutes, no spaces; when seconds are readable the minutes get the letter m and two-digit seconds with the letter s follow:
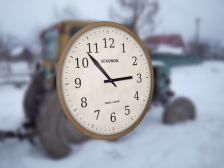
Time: 2h53
